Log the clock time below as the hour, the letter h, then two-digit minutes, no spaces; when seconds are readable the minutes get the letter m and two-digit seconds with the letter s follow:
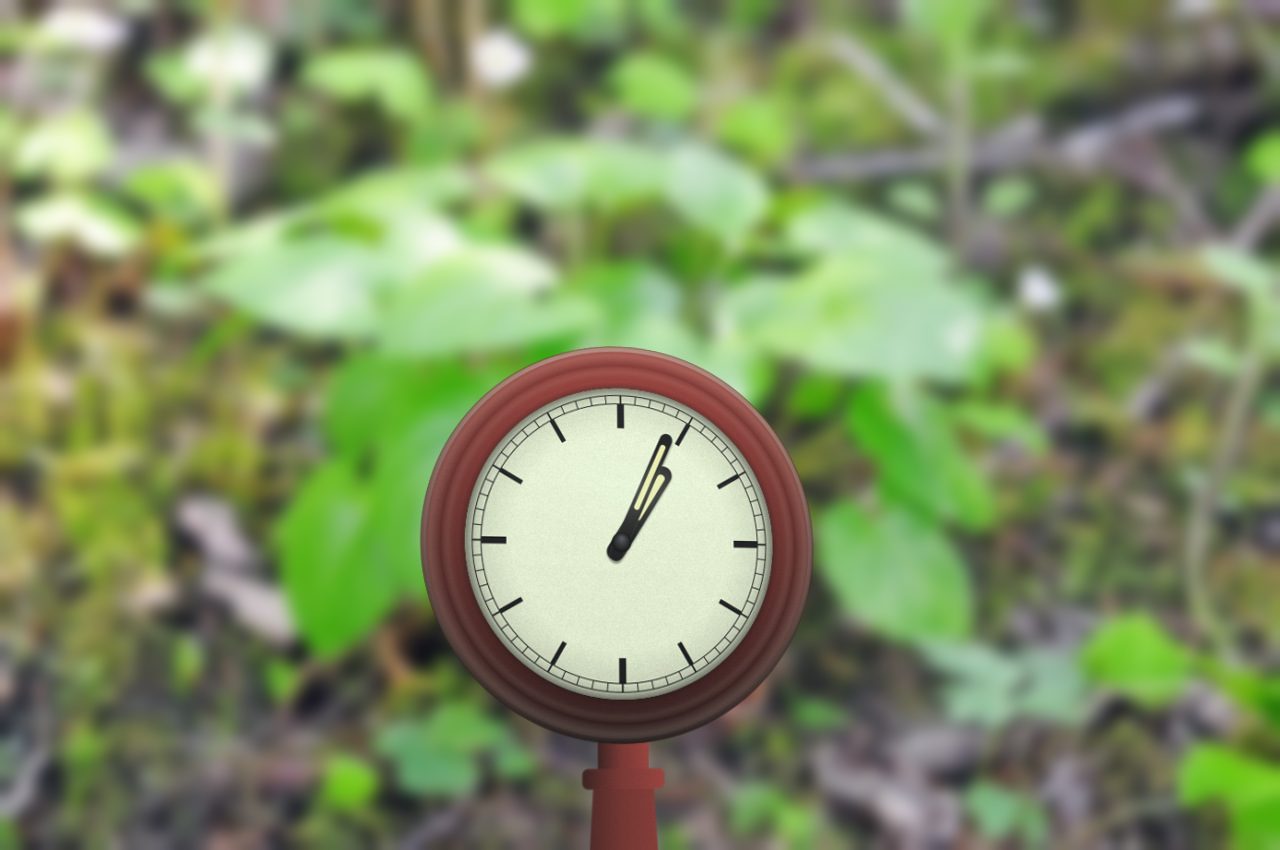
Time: 1h04
